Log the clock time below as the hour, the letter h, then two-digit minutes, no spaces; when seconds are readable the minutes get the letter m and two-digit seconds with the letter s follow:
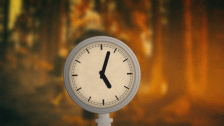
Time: 5h03
